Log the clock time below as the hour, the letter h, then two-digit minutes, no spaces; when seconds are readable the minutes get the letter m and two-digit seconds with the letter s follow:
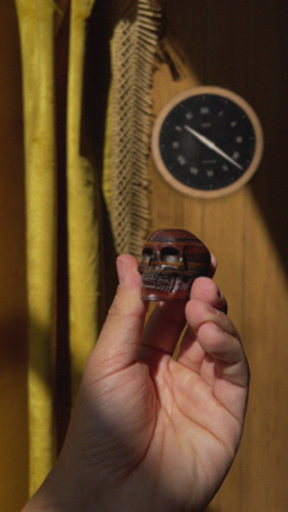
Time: 10h22
